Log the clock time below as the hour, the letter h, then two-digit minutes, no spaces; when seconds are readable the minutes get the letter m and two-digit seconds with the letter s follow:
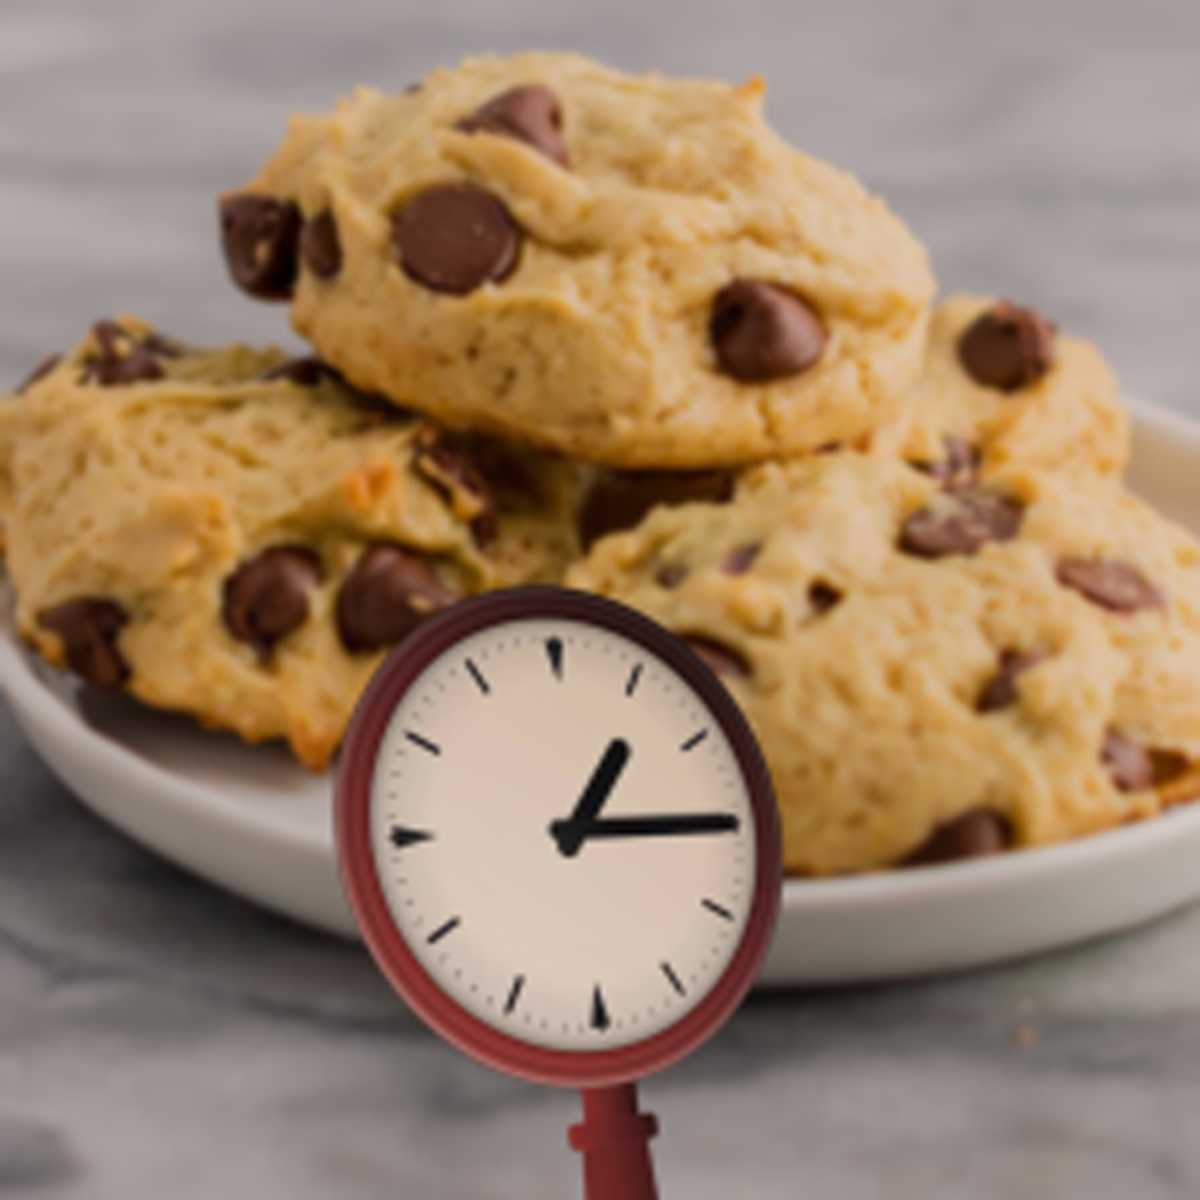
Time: 1h15
